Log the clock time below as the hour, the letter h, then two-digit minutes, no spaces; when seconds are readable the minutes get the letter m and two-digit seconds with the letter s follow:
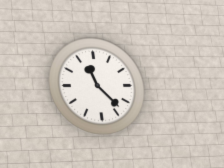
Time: 11h23
